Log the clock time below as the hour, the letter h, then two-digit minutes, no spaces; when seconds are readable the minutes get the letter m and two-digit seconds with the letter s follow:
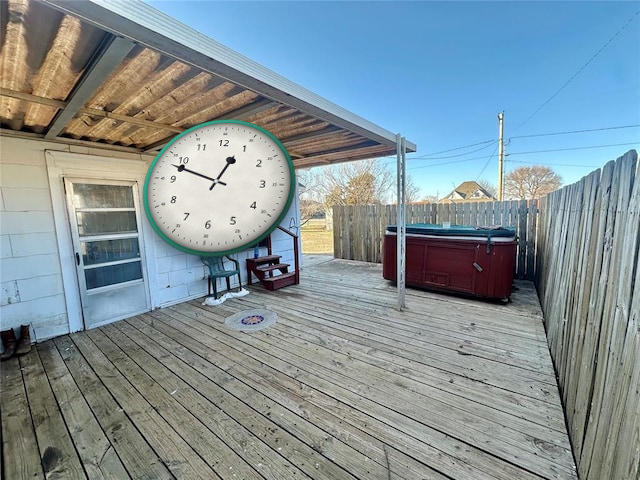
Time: 12h48
